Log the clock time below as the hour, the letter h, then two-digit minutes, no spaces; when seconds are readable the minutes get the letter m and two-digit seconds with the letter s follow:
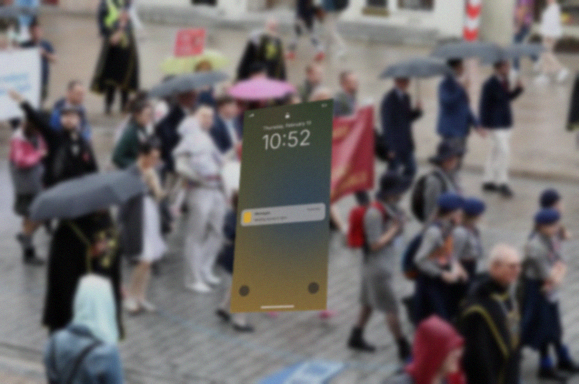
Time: 10h52
